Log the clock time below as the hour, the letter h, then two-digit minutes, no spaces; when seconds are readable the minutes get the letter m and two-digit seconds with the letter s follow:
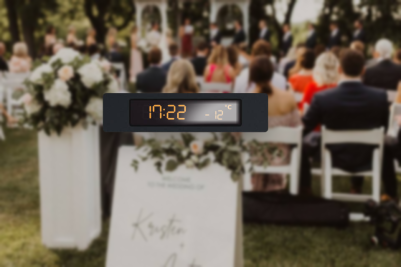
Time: 17h22
